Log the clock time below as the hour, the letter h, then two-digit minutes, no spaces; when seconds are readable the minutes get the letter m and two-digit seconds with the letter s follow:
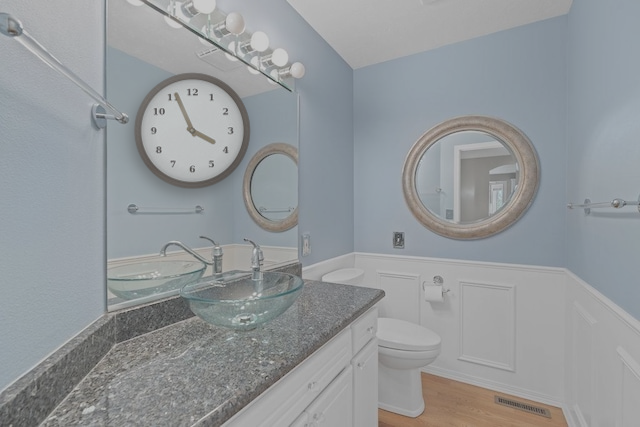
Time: 3h56
